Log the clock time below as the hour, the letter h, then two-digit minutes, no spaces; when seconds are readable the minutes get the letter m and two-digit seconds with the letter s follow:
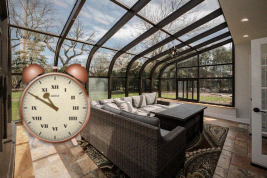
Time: 10h50
